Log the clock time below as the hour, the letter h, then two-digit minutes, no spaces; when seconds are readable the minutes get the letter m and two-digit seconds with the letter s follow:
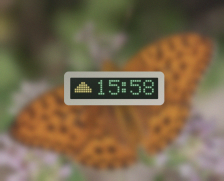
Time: 15h58
